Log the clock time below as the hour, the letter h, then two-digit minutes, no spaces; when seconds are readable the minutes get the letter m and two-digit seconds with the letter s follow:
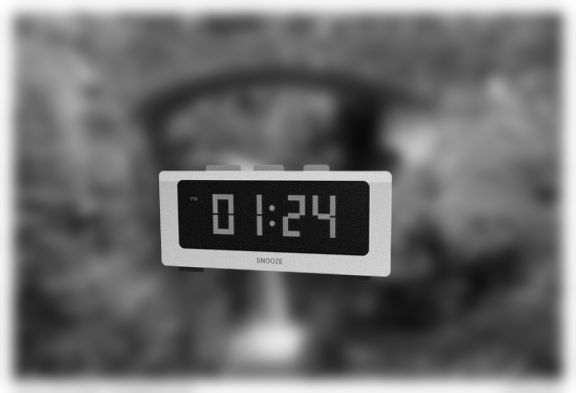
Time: 1h24
